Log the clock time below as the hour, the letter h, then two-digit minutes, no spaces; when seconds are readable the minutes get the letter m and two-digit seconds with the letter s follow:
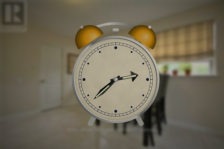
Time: 2h38
